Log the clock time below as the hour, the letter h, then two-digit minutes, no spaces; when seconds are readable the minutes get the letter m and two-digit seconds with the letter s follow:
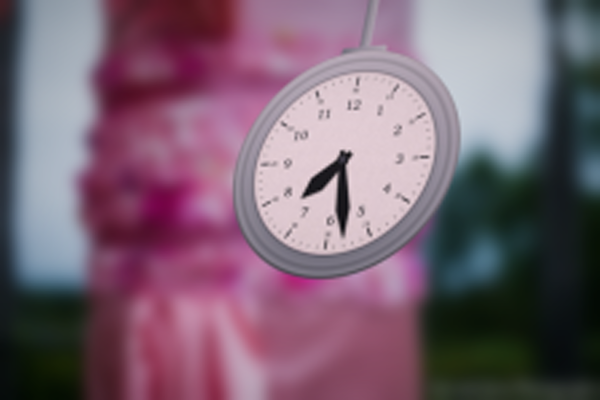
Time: 7h28
